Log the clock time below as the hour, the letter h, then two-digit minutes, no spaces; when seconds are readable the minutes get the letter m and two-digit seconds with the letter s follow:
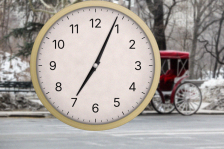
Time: 7h04
